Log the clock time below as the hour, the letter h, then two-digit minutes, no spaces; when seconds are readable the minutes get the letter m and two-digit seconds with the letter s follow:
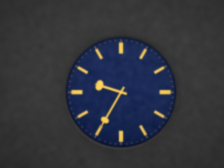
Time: 9h35
